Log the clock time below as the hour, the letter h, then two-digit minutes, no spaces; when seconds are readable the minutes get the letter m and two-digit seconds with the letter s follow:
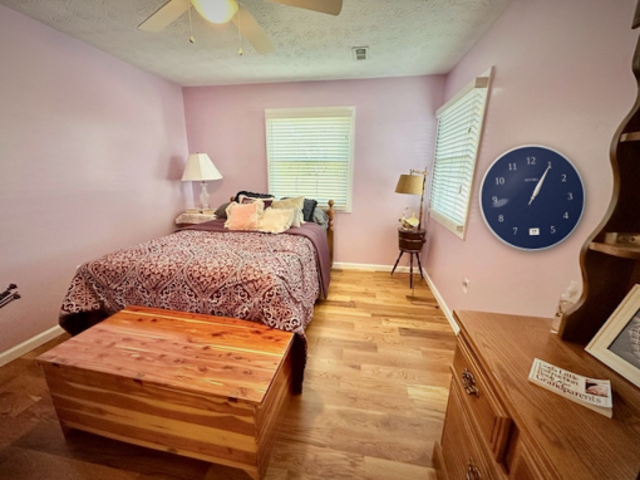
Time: 1h05
